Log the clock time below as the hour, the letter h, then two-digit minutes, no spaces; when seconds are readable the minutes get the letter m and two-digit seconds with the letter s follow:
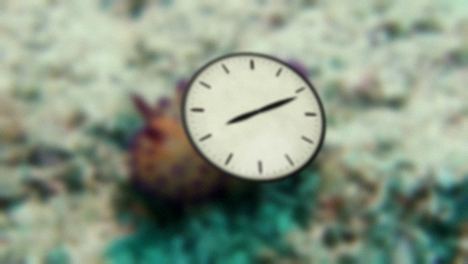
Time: 8h11
